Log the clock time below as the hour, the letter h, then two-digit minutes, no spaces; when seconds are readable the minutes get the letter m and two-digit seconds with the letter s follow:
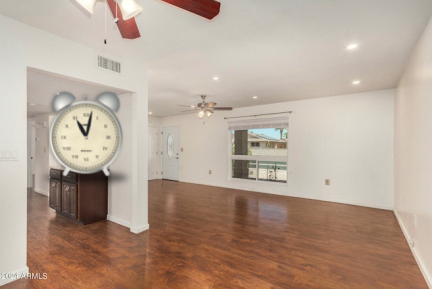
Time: 11h02
